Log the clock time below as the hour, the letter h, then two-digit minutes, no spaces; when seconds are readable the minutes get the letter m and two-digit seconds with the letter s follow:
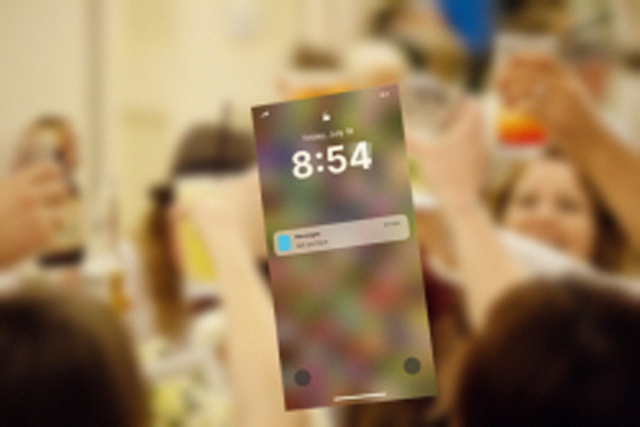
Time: 8h54
